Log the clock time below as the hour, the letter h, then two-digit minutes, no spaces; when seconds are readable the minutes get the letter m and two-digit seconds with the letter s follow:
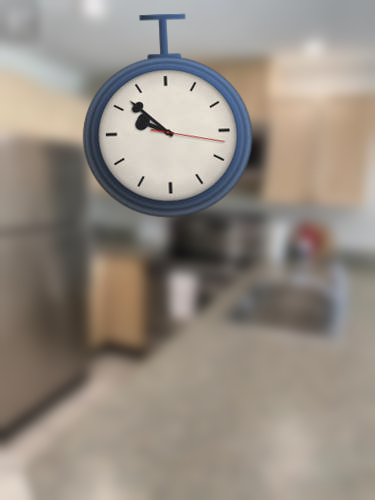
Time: 9h52m17s
